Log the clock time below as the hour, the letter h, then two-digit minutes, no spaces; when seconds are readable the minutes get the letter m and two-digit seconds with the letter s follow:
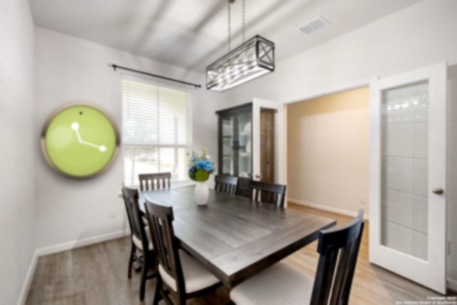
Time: 11h18
